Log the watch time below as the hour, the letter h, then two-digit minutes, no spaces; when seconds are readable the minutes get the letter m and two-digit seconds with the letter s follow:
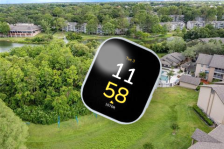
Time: 11h58
